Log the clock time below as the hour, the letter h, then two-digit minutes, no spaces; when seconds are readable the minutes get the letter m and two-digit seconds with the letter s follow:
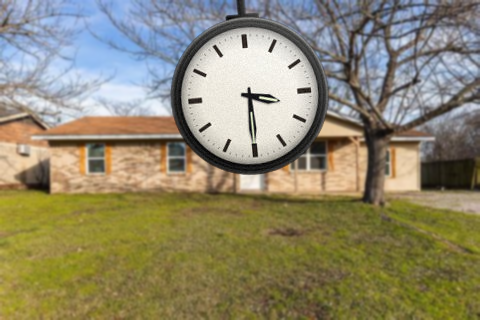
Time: 3h30
